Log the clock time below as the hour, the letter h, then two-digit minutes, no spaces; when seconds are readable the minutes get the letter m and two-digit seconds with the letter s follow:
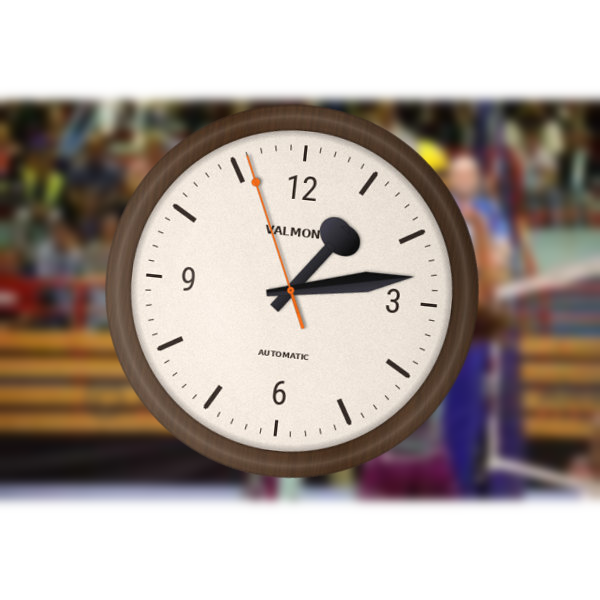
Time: 1h12m56s
